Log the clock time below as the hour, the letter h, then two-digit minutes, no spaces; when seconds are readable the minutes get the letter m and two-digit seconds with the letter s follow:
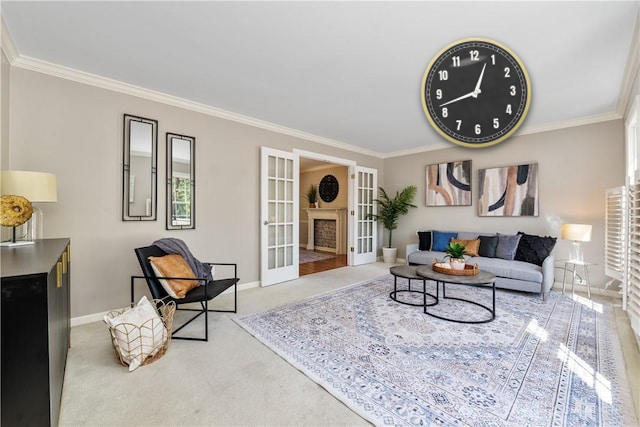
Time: 12h42
